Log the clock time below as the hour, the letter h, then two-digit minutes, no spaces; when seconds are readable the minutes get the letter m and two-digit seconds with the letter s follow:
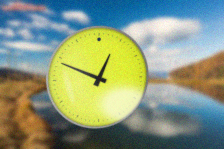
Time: 12h49
